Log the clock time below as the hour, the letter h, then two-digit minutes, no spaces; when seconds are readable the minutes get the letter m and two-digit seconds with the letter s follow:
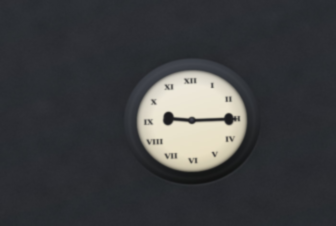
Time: 9h15
